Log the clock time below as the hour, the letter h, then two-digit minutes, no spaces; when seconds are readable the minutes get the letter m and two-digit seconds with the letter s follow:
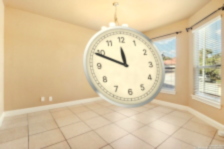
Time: 11h49
